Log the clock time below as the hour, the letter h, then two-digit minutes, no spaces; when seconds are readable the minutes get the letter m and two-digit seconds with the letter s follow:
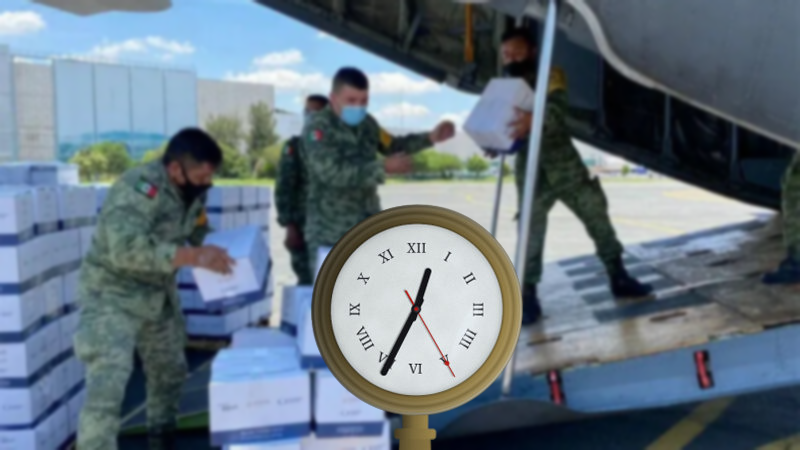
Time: 12h34m25s
